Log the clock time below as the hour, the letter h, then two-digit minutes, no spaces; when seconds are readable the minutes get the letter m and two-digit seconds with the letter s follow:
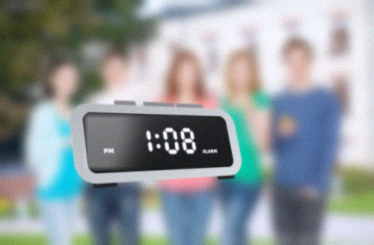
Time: 1h08
